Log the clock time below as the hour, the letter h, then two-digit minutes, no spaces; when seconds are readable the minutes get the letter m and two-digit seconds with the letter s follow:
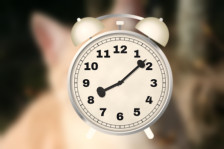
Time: 8h08
